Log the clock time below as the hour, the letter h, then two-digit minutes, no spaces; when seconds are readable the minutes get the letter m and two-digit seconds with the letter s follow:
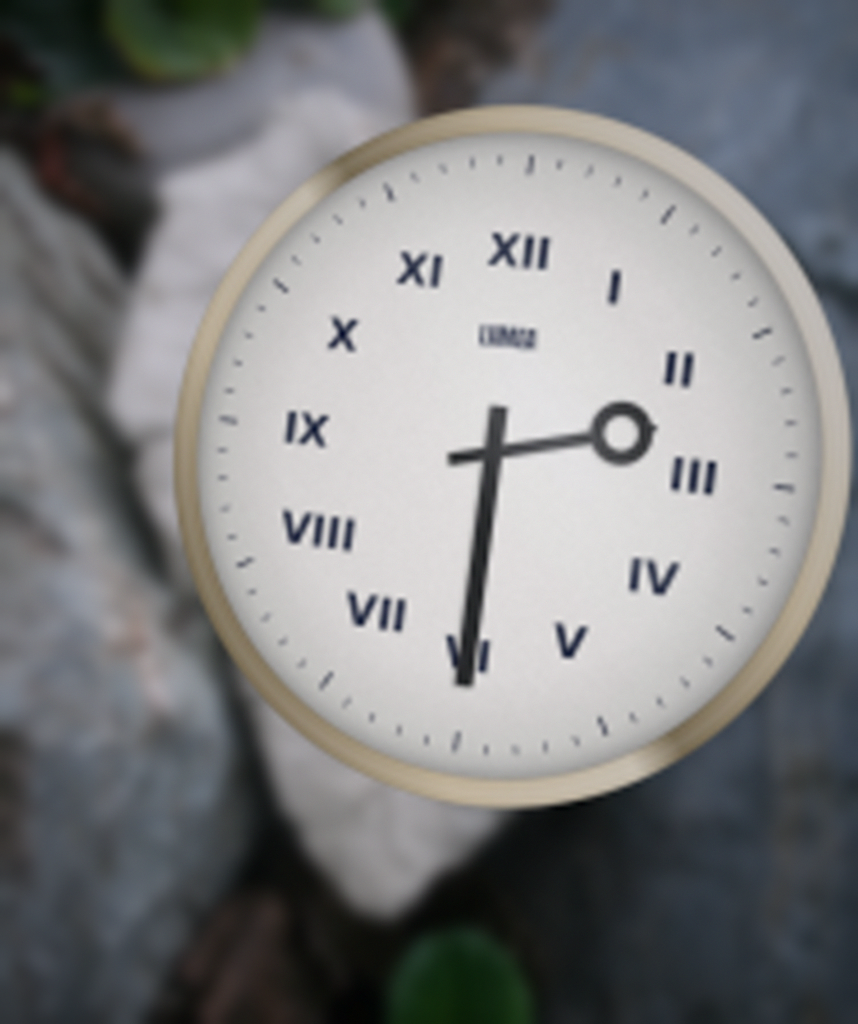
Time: 2h30
